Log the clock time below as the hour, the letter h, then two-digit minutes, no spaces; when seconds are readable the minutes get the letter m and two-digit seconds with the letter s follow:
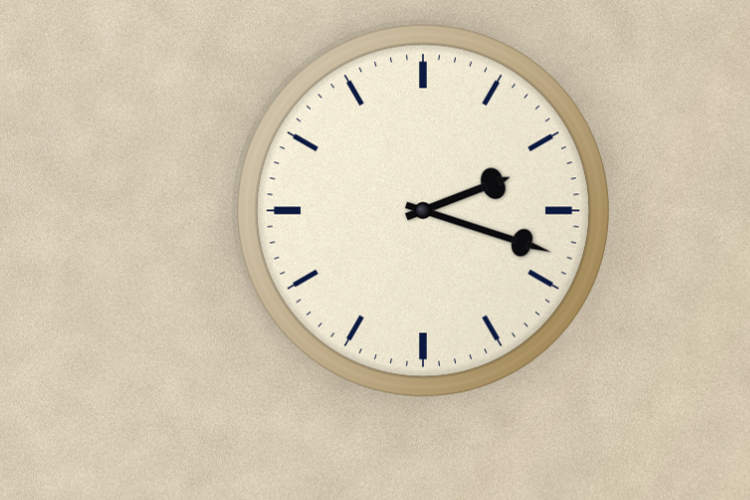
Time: 2h18
